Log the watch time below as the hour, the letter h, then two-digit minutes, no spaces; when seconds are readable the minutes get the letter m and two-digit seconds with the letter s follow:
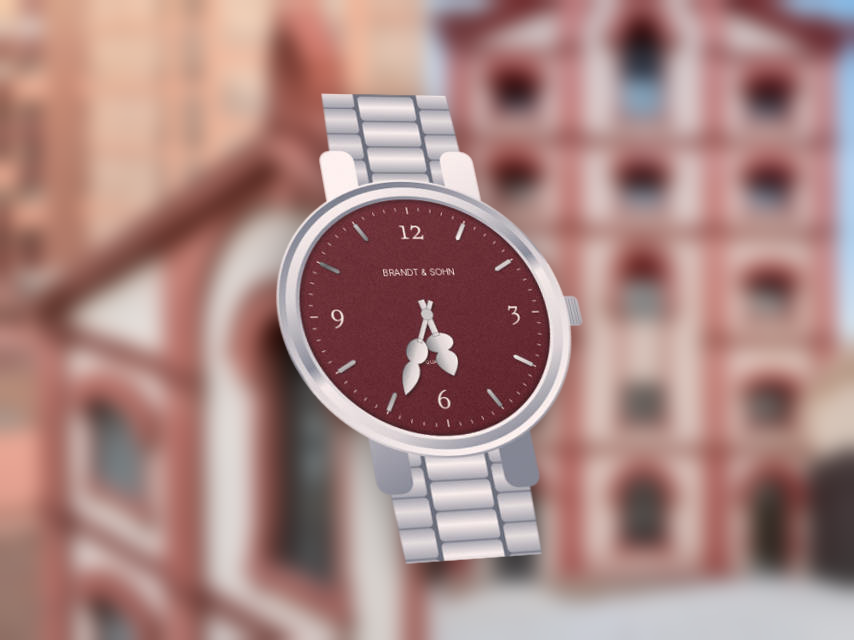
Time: 5h34
